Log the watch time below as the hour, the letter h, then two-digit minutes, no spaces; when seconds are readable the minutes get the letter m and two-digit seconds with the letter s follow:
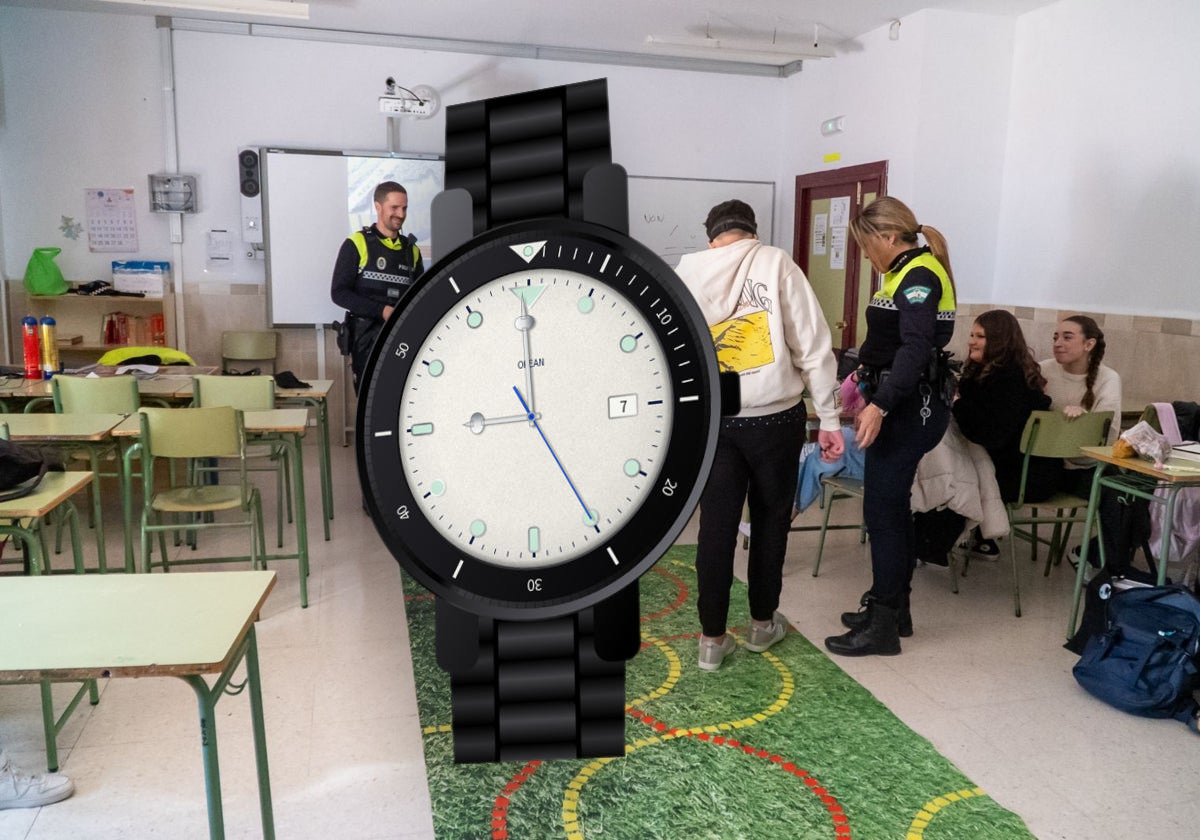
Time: 8h59m25s
